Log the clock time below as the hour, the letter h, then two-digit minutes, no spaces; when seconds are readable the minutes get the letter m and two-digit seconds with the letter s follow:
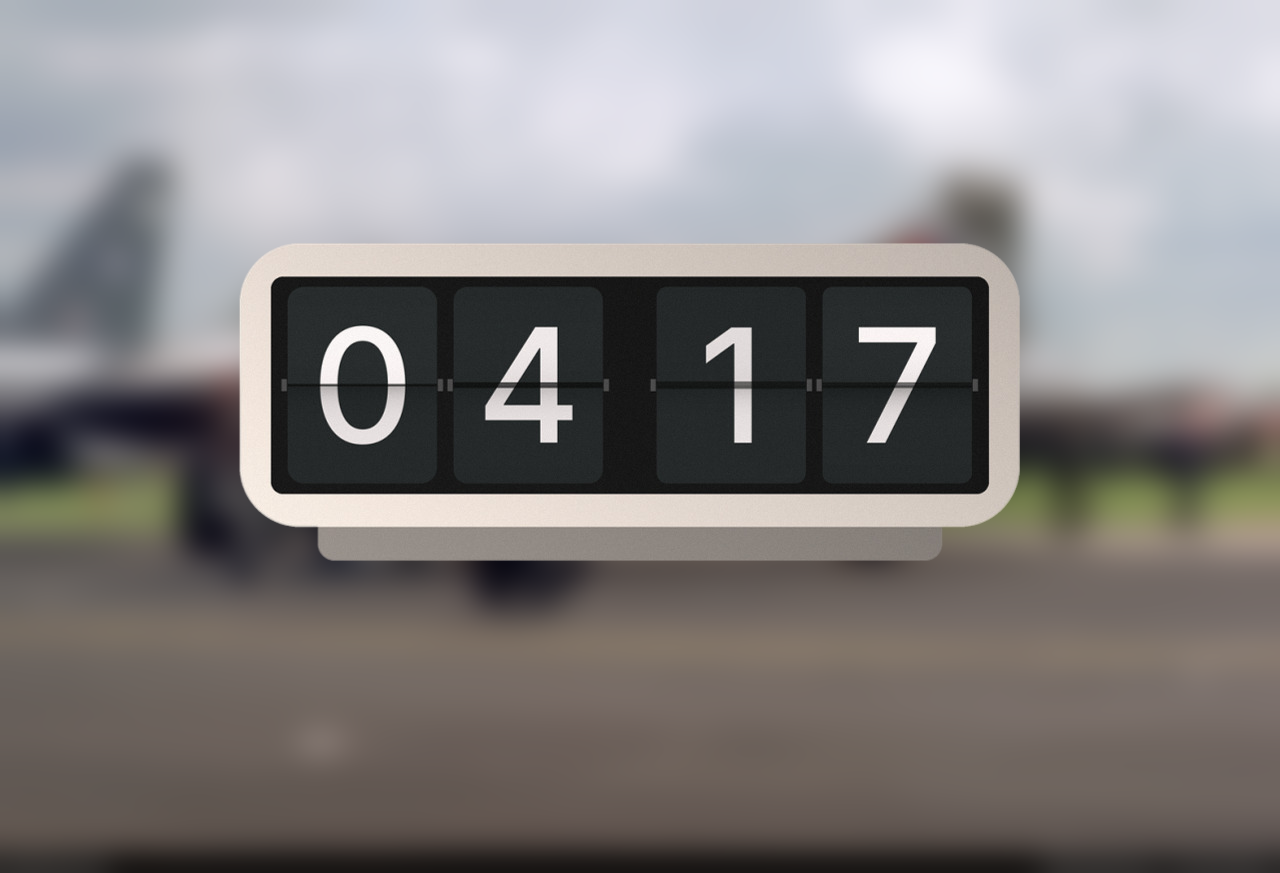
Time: 4h17
